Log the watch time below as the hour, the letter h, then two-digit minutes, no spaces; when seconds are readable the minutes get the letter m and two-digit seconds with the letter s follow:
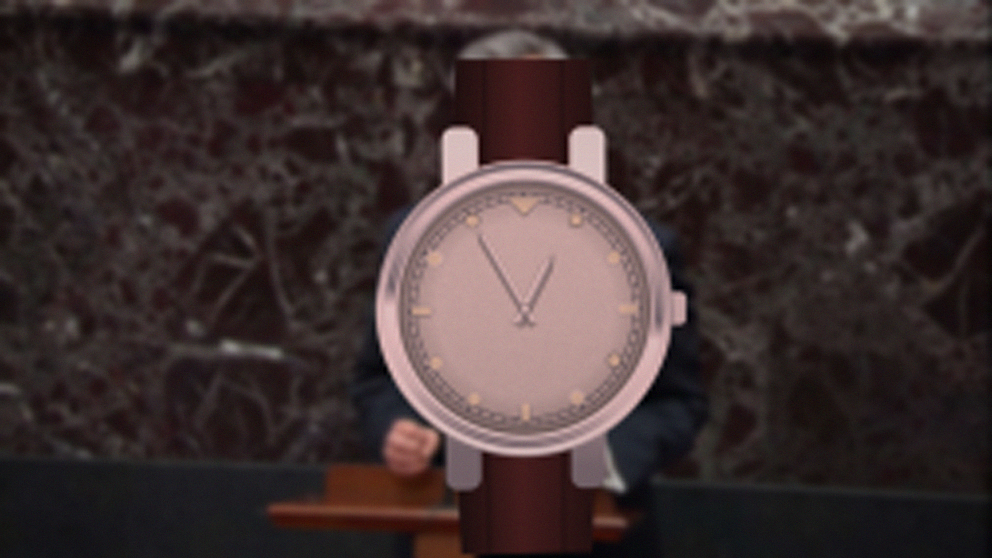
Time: 12h55
